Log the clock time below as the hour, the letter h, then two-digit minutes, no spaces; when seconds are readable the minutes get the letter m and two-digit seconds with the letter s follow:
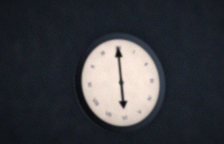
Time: 6h00
